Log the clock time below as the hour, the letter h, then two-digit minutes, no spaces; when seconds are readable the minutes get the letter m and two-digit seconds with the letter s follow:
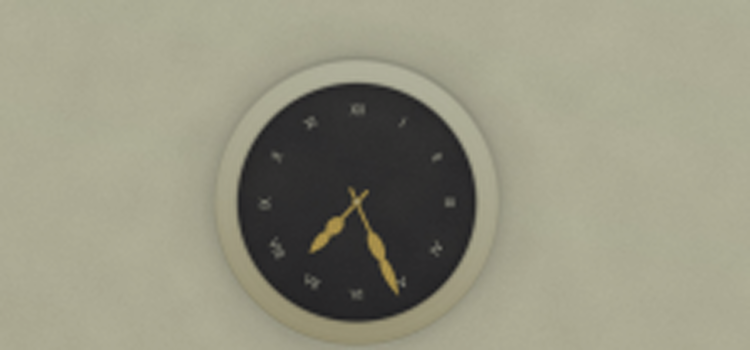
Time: 7h26
